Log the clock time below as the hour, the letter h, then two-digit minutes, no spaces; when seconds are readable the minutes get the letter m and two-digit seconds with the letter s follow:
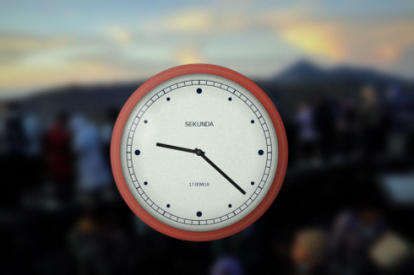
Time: 9h22
